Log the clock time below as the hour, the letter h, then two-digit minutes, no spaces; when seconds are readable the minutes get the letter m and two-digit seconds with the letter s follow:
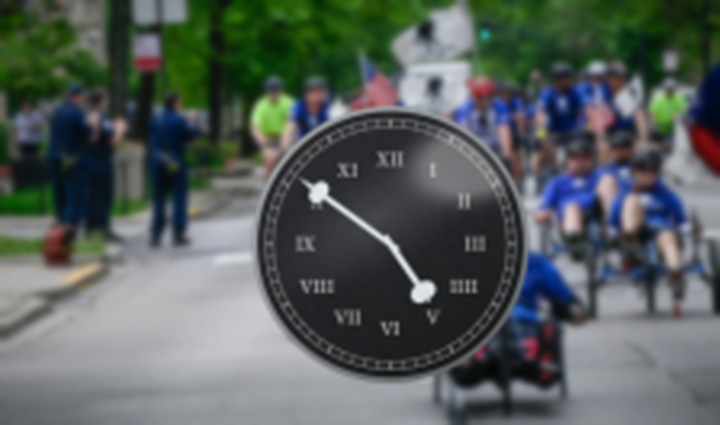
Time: 4h51
